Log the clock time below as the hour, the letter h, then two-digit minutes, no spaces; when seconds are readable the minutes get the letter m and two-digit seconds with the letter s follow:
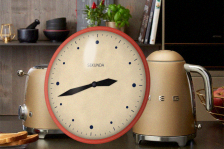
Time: 2h42
